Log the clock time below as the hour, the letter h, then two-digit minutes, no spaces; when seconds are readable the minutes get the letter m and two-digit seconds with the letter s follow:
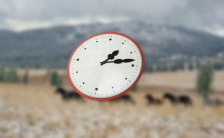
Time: 1h13
